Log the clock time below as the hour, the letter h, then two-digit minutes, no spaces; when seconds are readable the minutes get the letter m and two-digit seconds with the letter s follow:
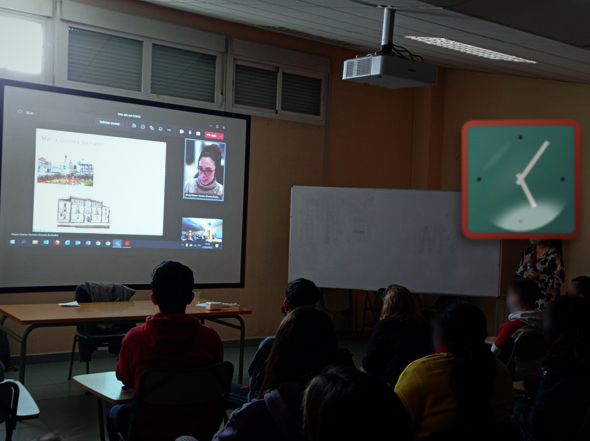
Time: 5h06
